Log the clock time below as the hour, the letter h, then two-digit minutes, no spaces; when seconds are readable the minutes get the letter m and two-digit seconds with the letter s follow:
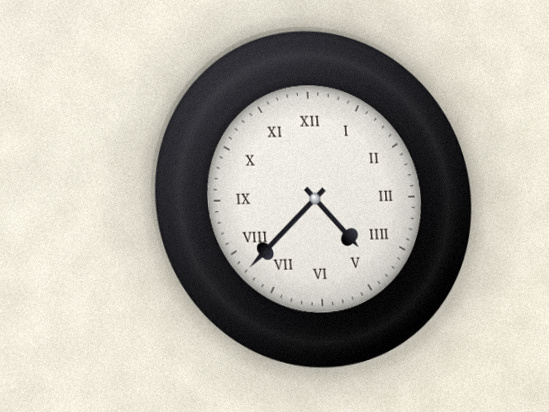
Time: 4h38
